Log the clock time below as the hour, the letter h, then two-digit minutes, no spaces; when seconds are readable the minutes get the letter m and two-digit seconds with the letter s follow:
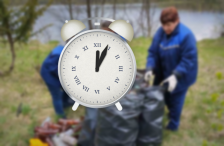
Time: 12h04
